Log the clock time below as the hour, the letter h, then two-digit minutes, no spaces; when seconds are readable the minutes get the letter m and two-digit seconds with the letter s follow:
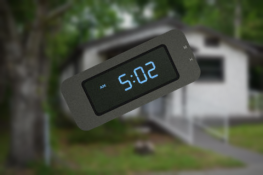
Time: 5h02
